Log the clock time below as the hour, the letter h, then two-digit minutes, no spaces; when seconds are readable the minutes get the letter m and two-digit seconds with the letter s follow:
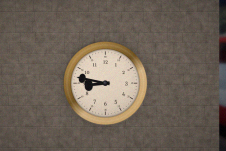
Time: 8h47
